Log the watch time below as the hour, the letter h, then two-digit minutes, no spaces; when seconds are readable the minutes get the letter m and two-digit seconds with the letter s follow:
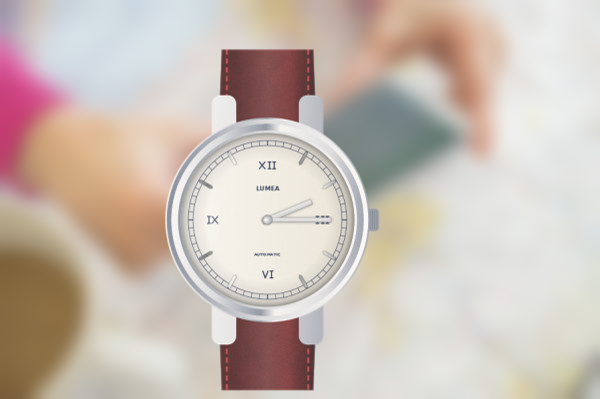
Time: 2h15
